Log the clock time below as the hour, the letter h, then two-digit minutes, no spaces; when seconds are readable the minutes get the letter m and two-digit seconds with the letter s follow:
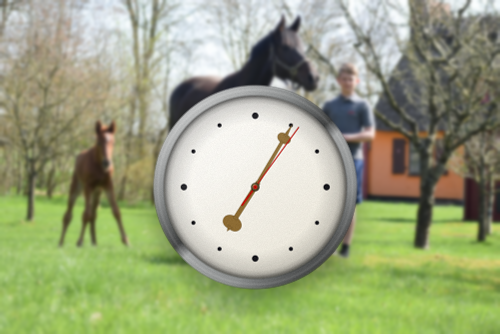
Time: 7h05m06s
